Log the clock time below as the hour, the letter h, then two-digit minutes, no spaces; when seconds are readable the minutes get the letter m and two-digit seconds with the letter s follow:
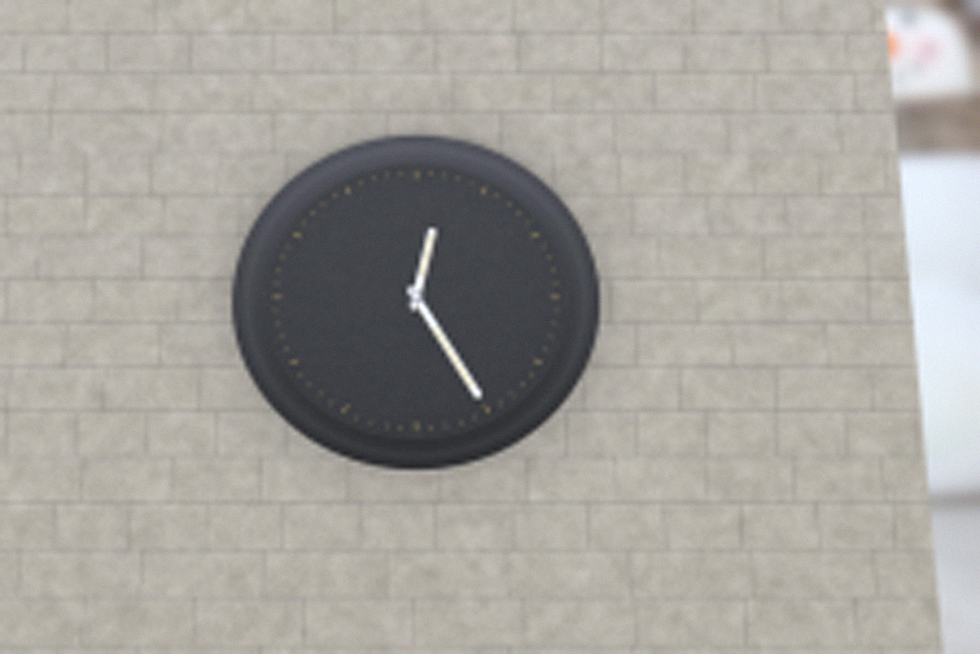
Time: 12h25
